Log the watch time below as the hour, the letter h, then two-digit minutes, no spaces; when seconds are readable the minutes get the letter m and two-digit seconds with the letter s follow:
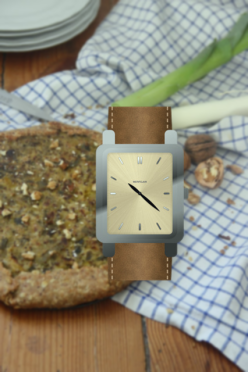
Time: 10h22
